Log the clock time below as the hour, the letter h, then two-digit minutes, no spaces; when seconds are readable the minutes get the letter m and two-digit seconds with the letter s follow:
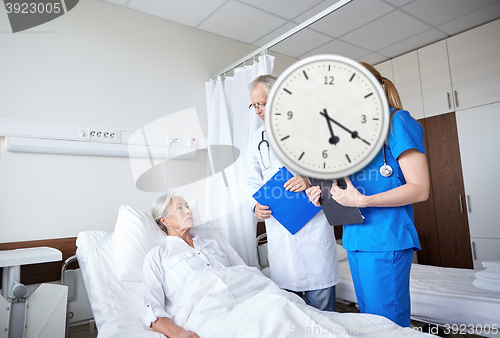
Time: 5h20
